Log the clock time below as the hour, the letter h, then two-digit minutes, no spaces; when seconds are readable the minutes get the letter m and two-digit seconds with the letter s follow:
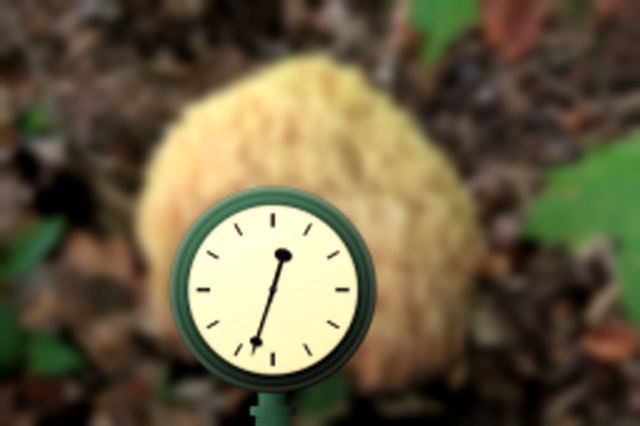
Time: 12h33
